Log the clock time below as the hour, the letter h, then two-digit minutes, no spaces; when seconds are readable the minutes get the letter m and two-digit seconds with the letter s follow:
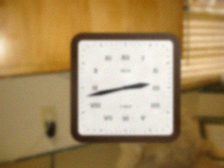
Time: 2h43
